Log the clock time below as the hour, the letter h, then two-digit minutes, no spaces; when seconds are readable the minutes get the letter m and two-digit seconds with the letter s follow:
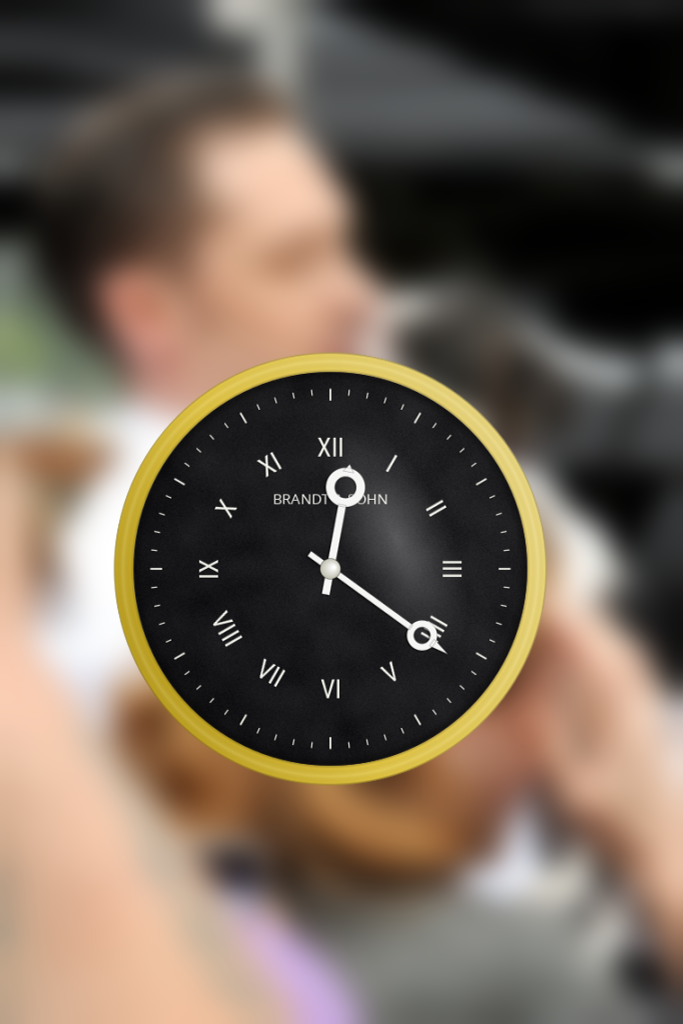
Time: 12h21
